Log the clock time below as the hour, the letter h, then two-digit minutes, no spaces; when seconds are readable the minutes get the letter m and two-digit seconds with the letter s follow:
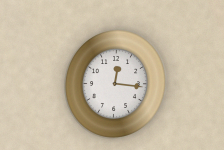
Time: 12h16
